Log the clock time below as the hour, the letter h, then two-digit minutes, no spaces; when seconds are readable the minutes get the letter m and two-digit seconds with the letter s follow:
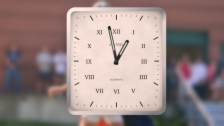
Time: 12h58
